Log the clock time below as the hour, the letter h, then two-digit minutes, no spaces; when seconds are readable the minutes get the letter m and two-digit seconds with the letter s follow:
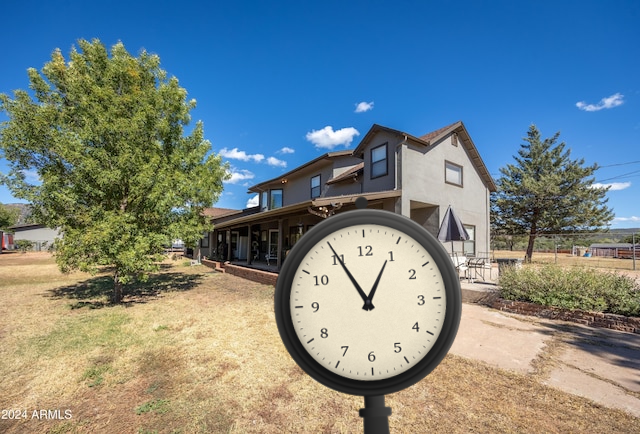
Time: 12h55
